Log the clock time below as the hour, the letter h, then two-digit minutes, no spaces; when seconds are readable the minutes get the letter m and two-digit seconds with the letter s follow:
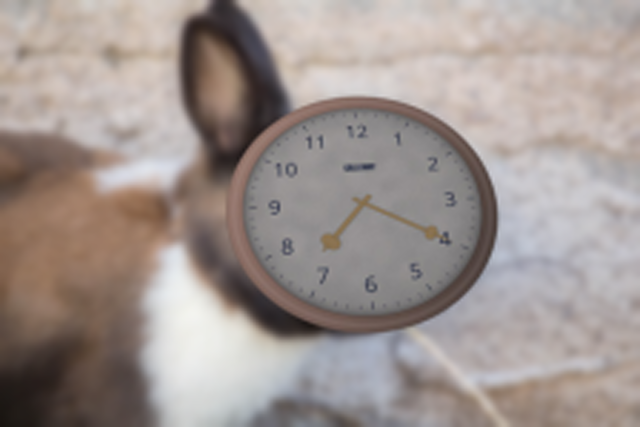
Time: 7h20
